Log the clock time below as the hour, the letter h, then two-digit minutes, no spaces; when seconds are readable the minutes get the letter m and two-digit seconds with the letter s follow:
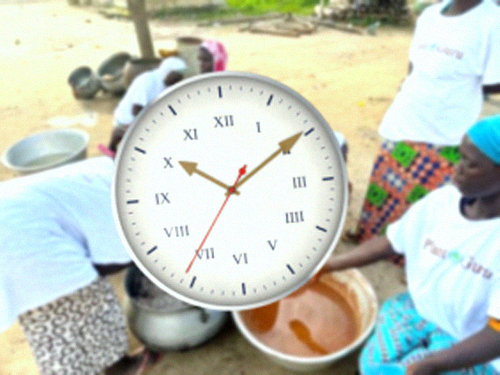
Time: 10h09m36s
